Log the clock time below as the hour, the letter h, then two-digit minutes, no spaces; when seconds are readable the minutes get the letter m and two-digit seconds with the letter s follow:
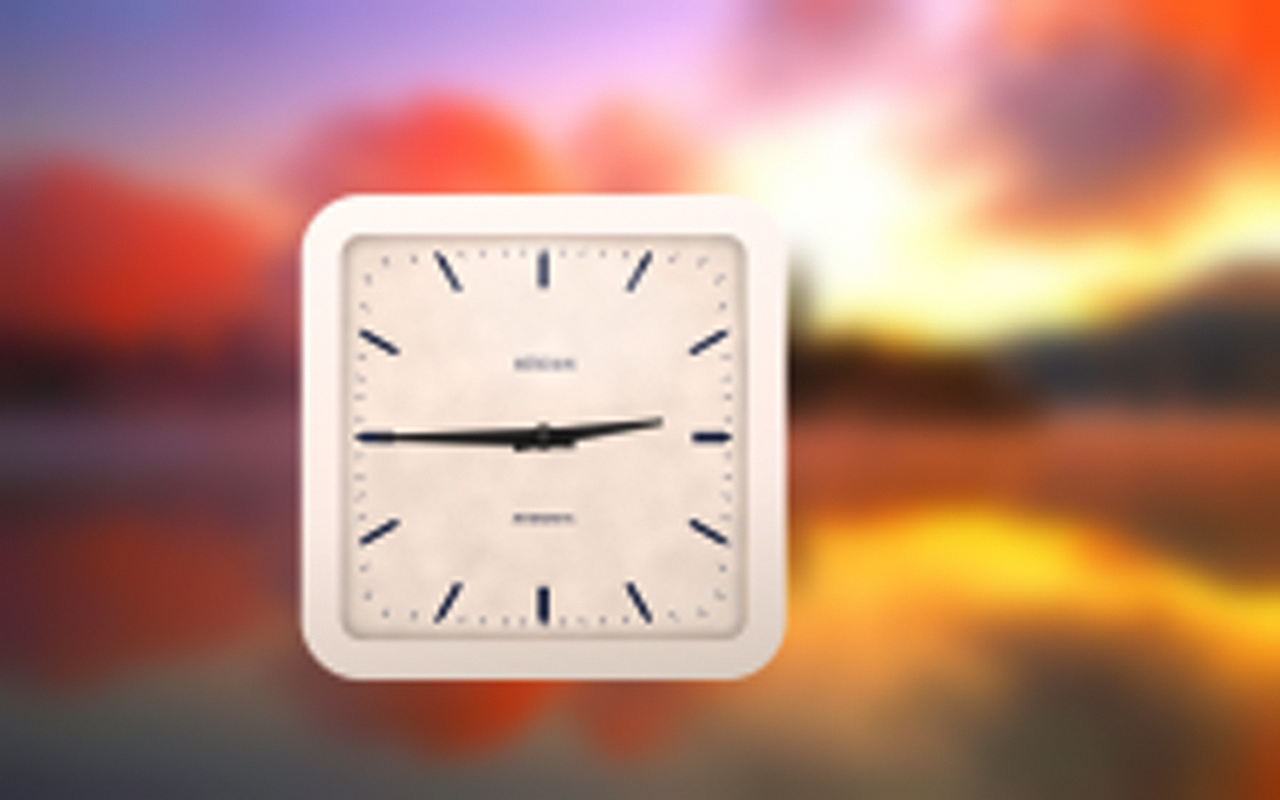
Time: 2h45
